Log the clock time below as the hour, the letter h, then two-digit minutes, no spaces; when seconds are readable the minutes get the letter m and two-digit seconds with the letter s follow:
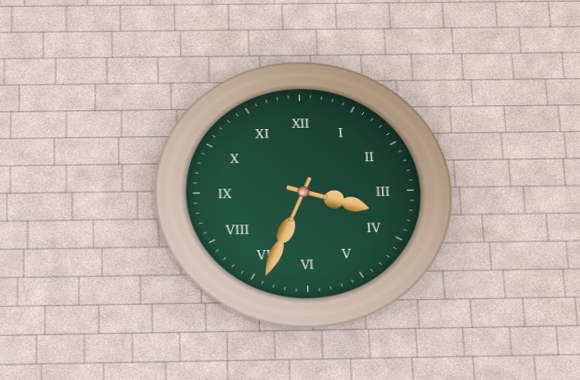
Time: 3h34
